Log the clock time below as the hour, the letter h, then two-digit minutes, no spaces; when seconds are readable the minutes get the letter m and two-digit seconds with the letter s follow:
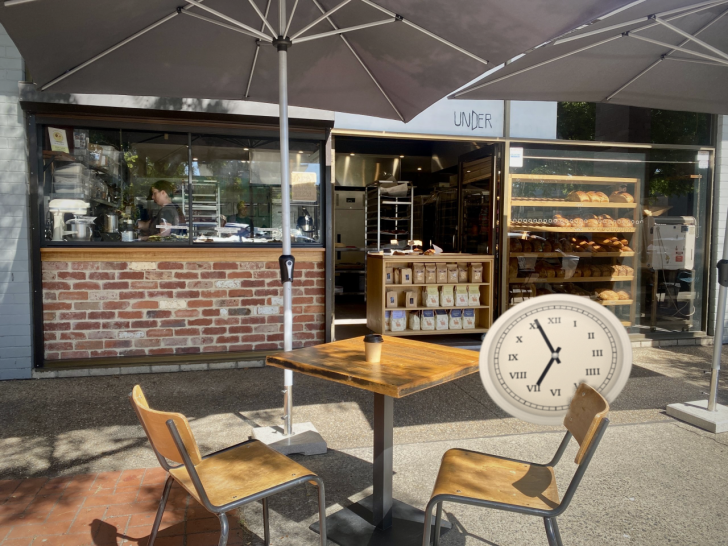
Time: 6h56
